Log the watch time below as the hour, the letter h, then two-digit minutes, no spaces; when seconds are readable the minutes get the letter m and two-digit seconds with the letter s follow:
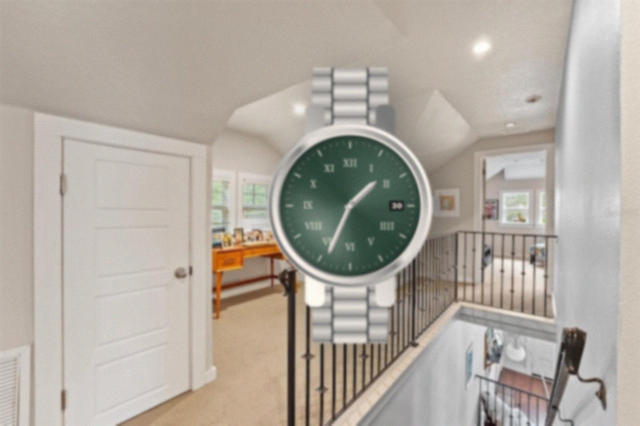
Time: 1h34
